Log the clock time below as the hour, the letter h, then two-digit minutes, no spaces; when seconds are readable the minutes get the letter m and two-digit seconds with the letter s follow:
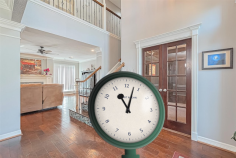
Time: 11h03
